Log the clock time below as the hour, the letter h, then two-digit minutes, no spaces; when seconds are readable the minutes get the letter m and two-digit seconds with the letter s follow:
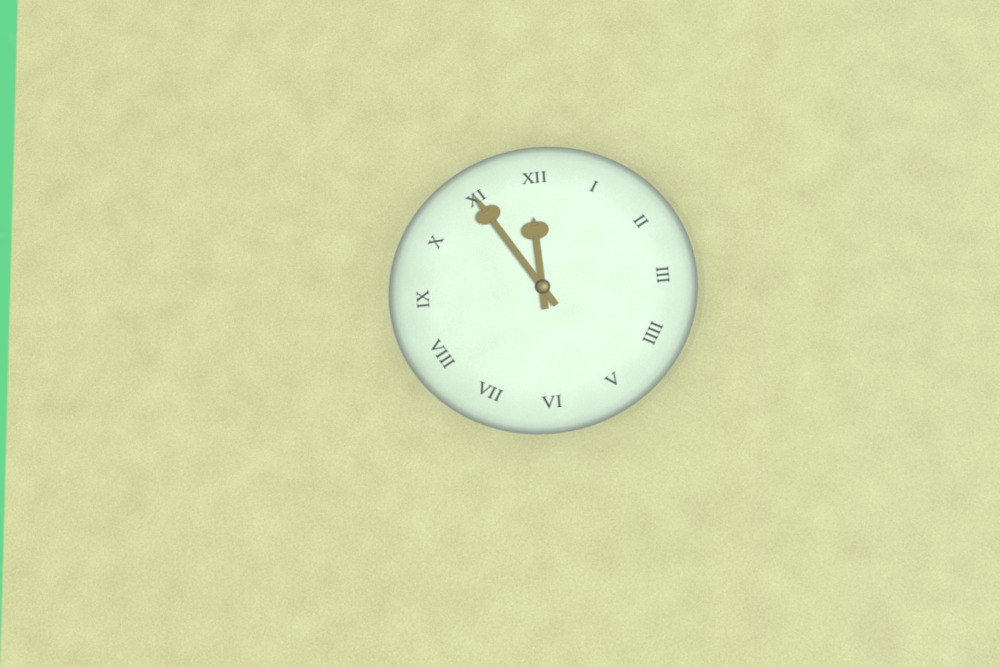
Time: 11h55
